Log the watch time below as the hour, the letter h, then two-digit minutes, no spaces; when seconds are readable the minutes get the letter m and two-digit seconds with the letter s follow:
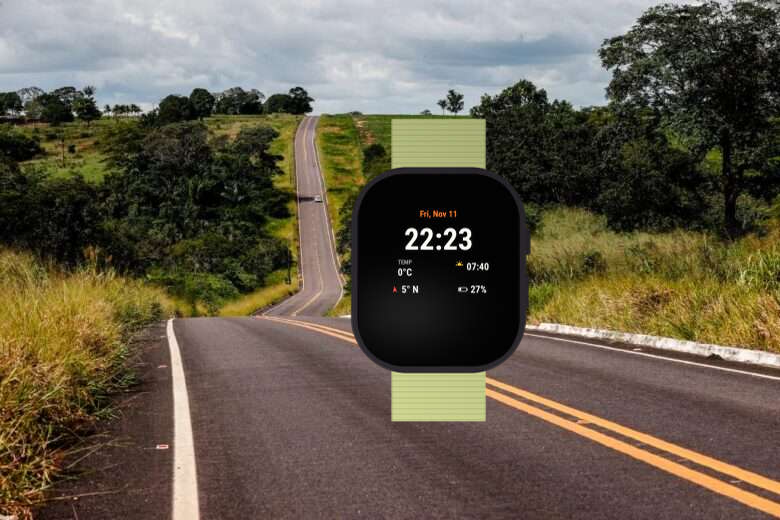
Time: 22h23
